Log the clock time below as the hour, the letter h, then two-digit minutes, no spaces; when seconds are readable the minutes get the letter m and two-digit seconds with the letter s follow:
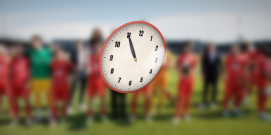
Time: 10h55
